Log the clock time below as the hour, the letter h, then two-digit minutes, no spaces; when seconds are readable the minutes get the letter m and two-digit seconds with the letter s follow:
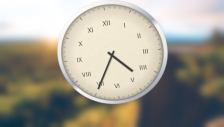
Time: 4h35
